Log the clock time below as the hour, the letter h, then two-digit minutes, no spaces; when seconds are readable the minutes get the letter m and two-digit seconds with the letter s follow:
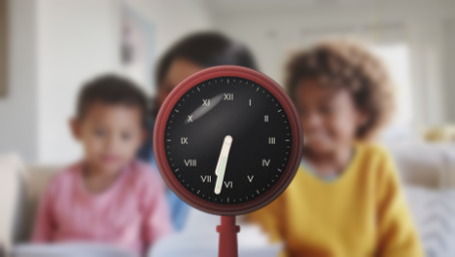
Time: 6h32
